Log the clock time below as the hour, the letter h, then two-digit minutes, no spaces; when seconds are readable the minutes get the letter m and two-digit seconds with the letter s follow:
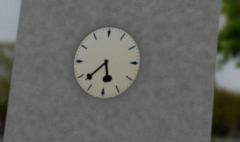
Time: 5h38
